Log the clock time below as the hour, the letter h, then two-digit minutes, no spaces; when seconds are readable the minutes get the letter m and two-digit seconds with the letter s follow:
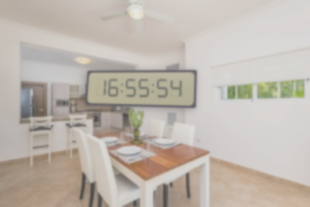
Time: 16h55m54s
